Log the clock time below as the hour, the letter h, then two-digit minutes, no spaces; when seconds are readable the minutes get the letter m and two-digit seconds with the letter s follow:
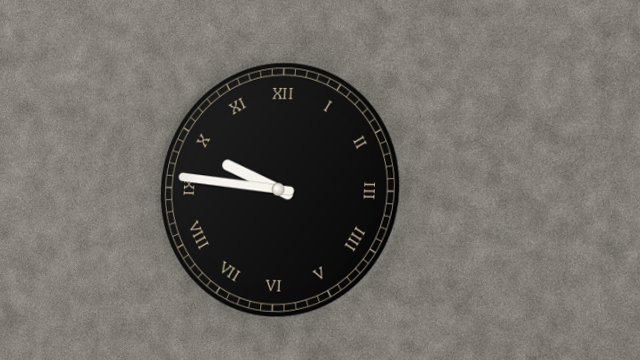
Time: 9h46
